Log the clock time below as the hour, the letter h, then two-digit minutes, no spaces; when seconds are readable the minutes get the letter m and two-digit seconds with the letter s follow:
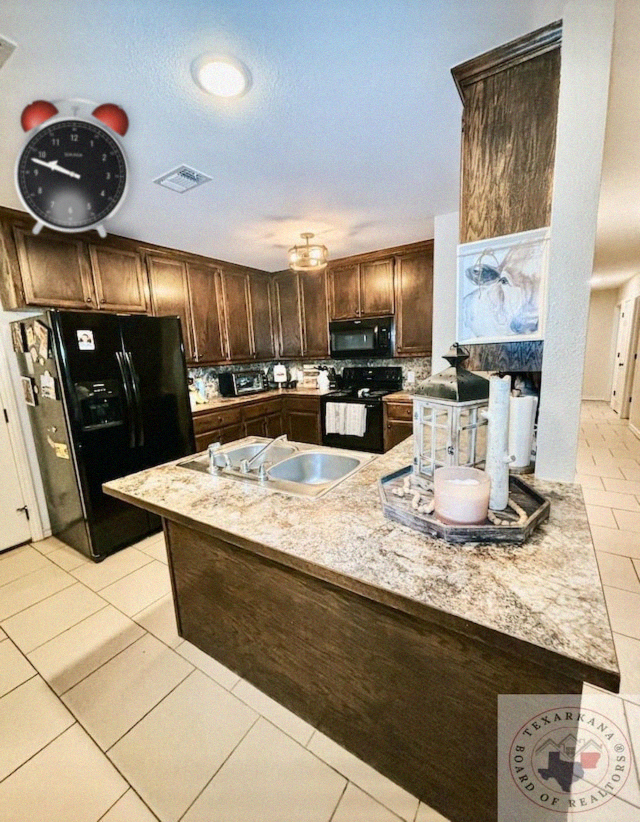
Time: 9h48
